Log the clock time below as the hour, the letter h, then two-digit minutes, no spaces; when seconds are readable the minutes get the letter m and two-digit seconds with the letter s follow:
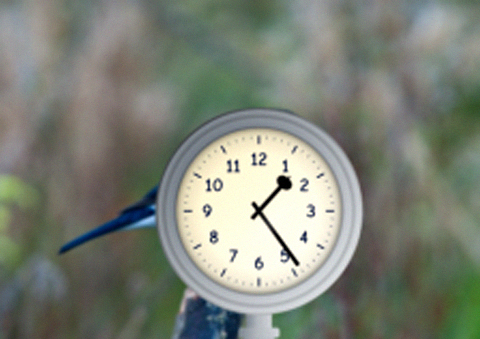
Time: 1h24
